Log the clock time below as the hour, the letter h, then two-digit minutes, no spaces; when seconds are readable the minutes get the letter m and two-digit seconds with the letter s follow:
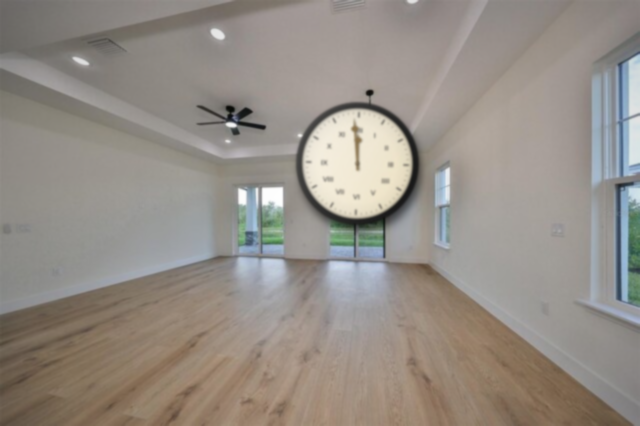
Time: 11h59
